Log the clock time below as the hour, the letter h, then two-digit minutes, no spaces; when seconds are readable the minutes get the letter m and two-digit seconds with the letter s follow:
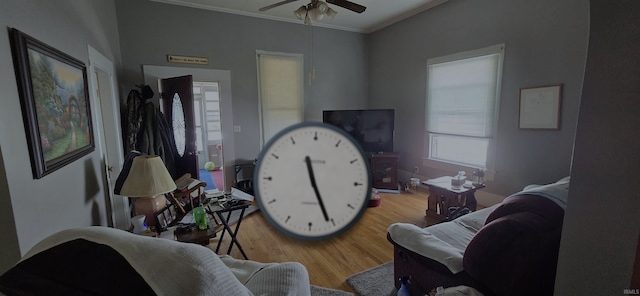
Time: 11h26
